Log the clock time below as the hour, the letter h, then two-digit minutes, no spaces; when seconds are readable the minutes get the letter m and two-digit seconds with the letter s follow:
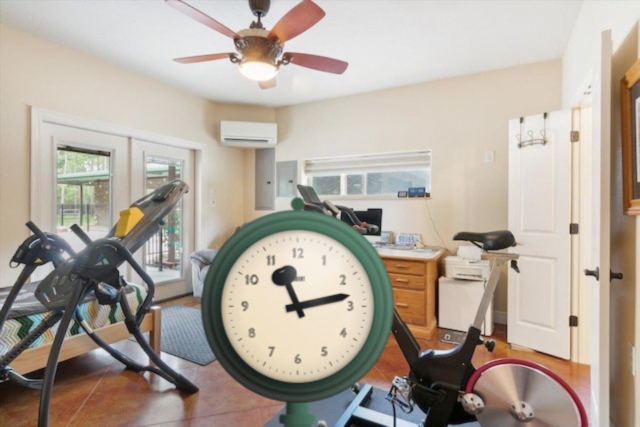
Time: 11h13
